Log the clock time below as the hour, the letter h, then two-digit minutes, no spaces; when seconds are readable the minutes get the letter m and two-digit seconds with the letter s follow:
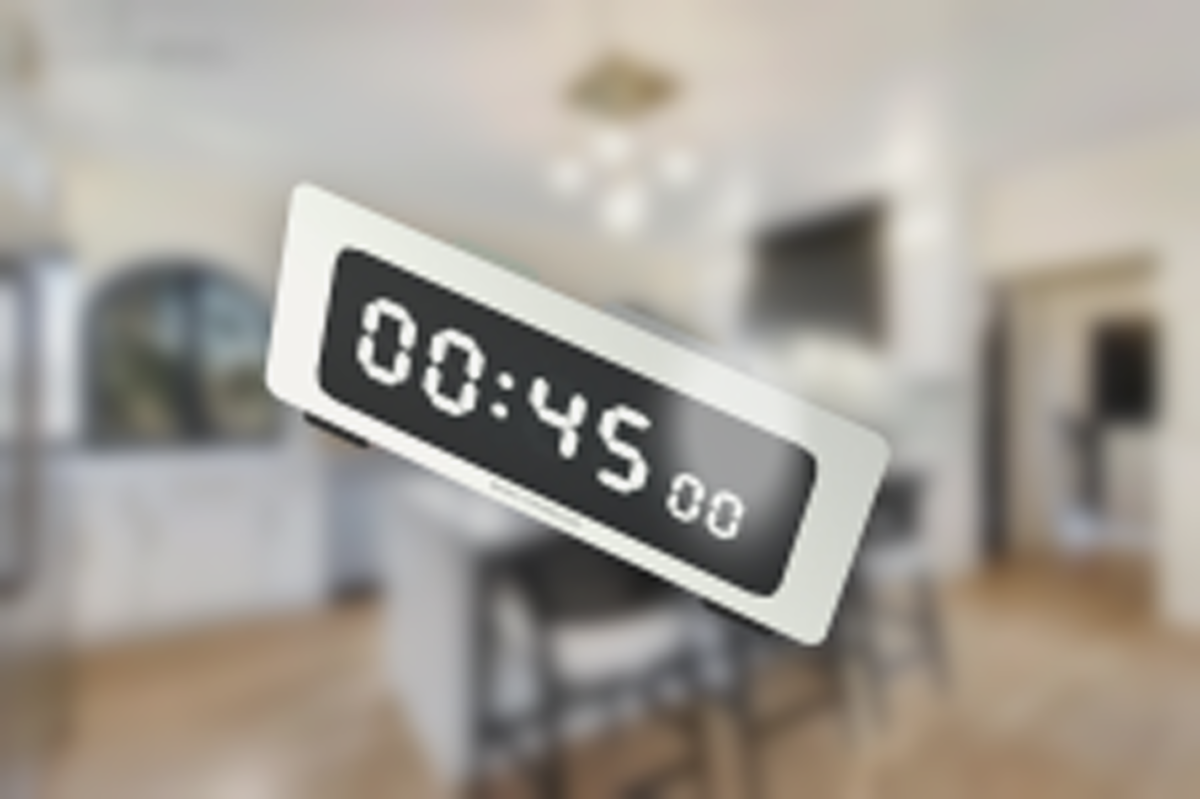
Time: 0h45m00s
